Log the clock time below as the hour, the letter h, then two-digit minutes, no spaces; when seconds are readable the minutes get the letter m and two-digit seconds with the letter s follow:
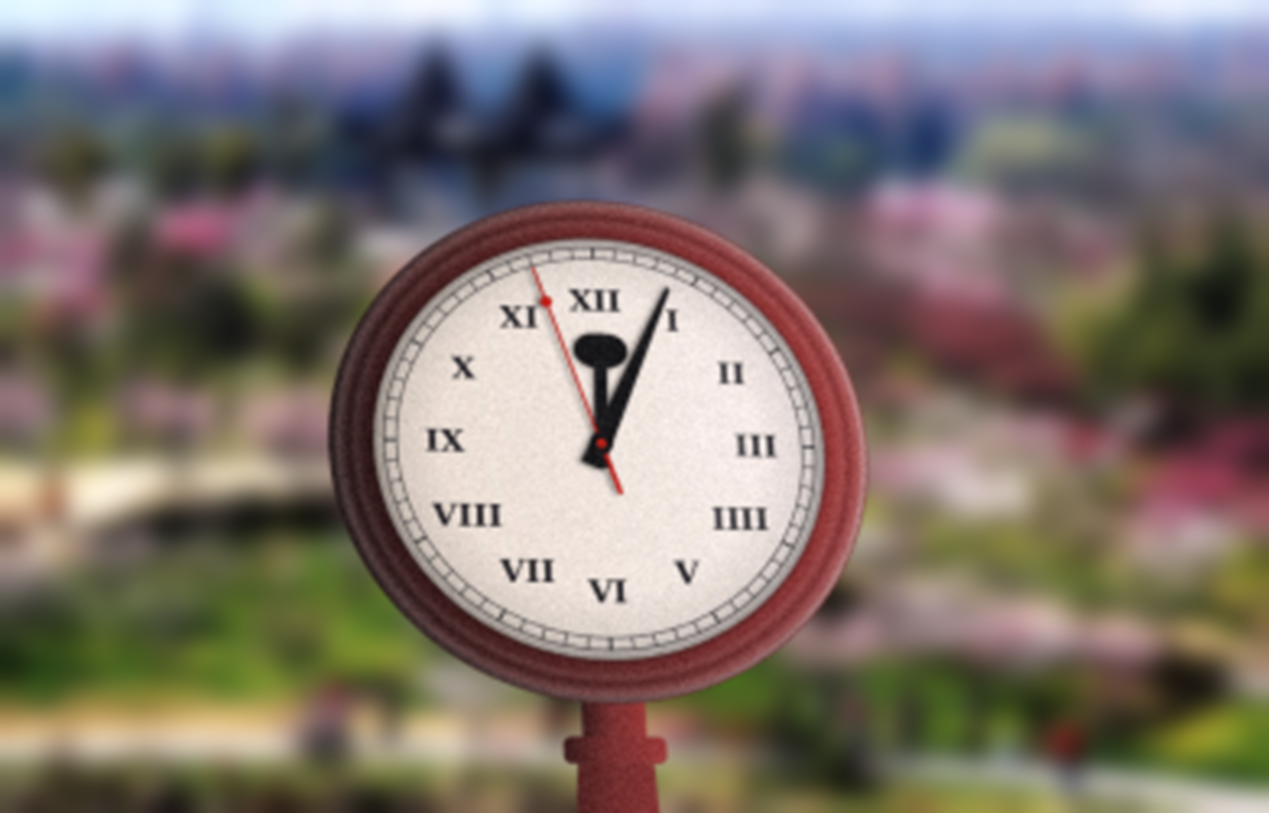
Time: 12h03m57s
